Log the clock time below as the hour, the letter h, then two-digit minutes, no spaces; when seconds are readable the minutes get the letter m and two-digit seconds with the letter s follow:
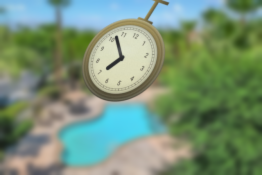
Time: 6h52
